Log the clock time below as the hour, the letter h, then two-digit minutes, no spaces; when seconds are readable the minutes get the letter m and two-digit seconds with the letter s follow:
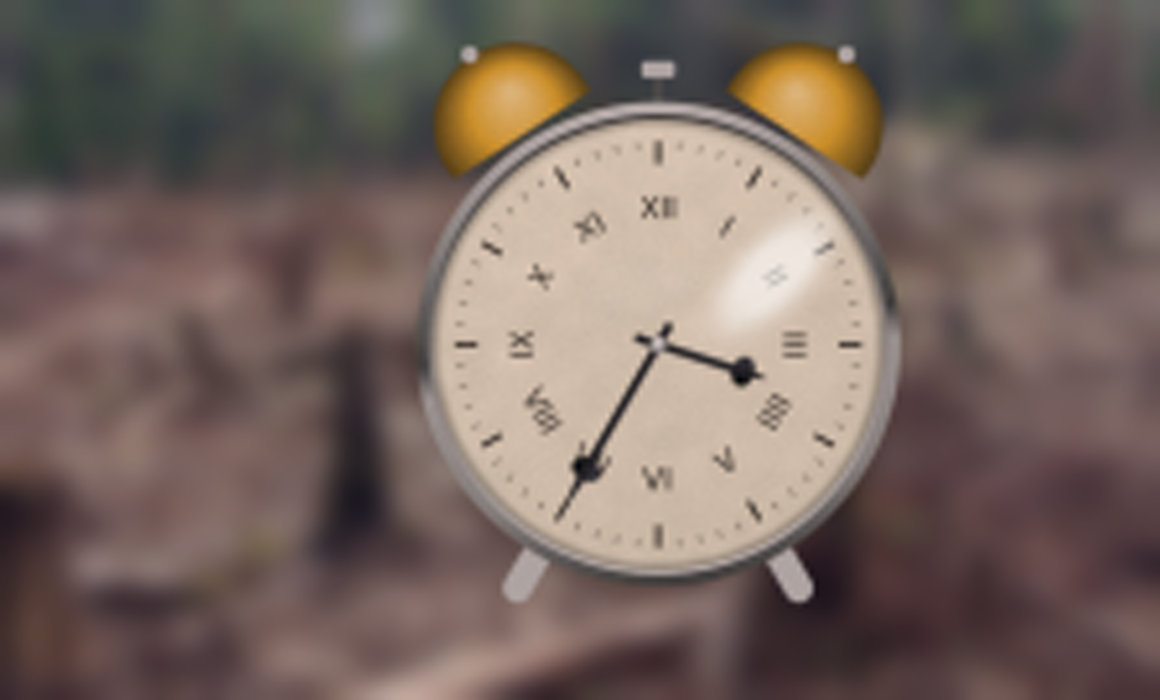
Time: 3h35
